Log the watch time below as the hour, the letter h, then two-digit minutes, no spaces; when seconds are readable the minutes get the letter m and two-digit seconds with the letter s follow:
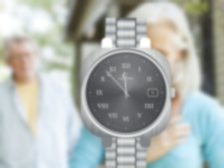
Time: 11h53
